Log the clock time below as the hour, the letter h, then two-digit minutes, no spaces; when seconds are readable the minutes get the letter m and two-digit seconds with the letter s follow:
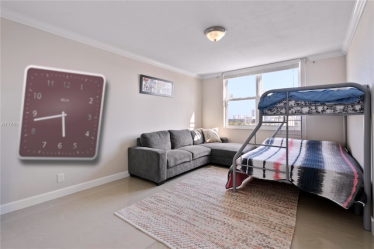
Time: 5h43
